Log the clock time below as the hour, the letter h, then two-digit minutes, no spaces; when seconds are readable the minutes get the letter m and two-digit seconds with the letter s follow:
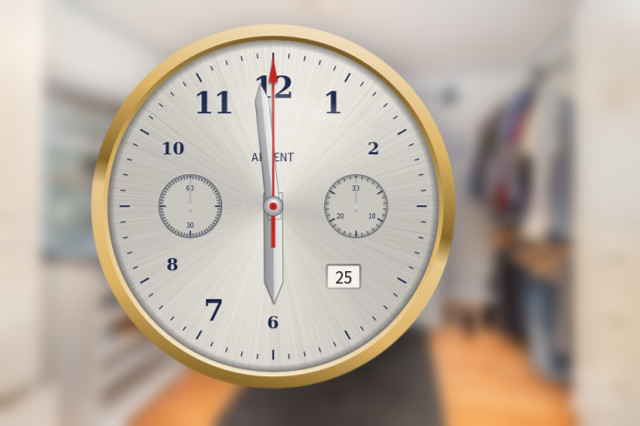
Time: 5h59
